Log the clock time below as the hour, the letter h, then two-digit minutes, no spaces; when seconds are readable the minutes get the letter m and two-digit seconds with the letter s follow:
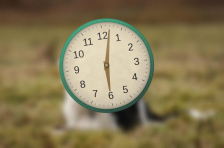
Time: 6h02
